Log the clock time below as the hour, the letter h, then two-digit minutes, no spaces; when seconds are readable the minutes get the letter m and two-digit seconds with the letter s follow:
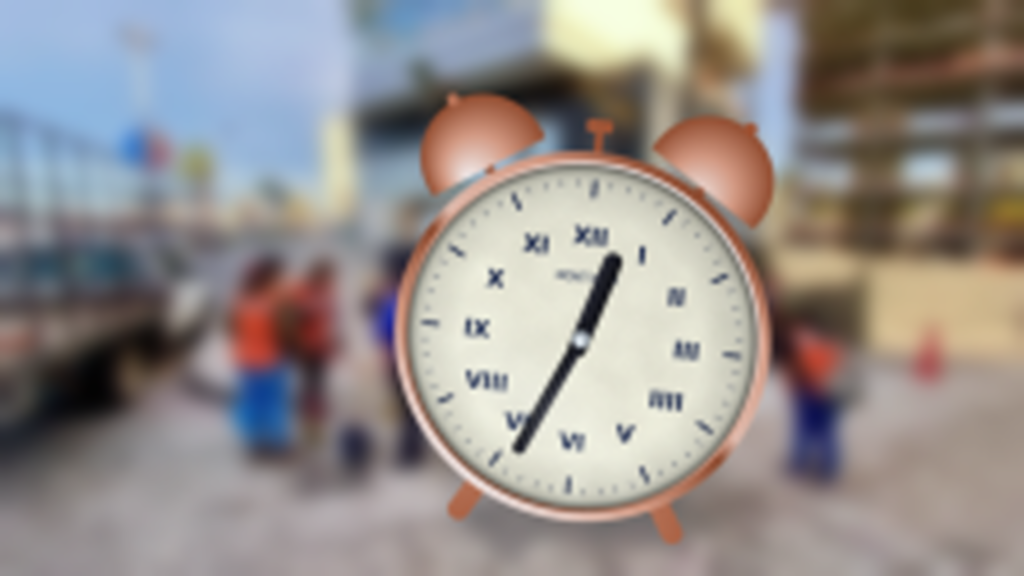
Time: 12h34
